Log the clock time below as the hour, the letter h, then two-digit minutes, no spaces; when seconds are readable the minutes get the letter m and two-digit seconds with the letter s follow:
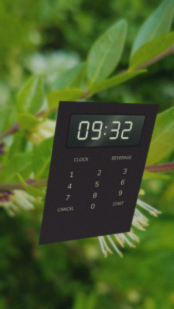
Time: 9h32
